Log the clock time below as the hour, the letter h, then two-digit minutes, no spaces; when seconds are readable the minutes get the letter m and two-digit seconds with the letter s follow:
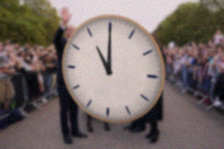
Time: 11h00
